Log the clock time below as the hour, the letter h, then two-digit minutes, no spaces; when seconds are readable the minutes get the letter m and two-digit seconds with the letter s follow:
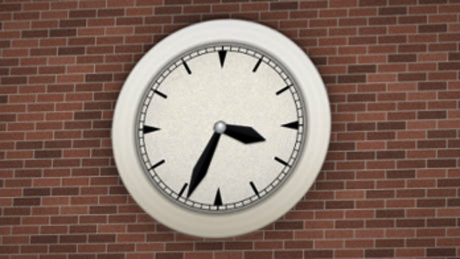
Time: 3h34
